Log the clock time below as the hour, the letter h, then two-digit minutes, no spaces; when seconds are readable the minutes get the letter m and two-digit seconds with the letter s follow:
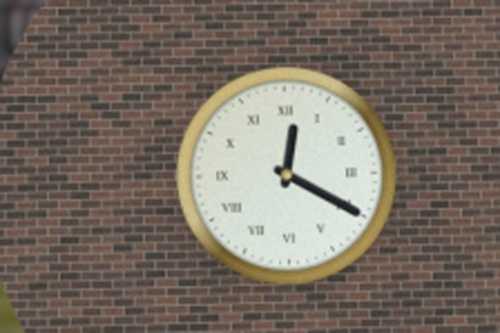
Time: 12h20
